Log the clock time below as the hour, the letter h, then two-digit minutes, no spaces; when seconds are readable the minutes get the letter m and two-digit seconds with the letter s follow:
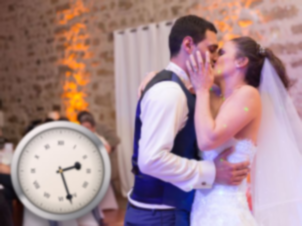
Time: 2h27
